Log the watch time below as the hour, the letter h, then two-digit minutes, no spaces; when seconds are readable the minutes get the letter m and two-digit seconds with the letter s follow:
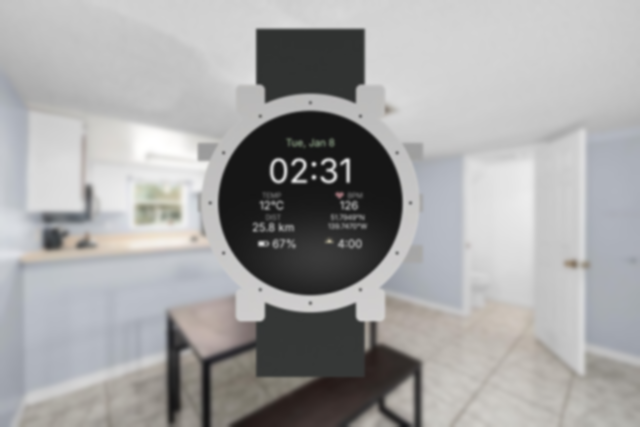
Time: 2h31
